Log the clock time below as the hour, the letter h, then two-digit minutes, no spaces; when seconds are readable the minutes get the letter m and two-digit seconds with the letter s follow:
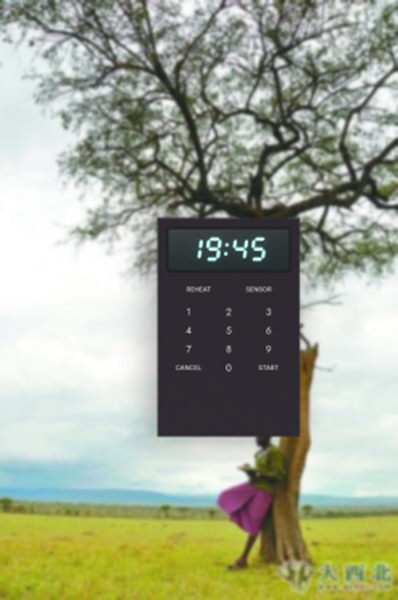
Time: 19h45
